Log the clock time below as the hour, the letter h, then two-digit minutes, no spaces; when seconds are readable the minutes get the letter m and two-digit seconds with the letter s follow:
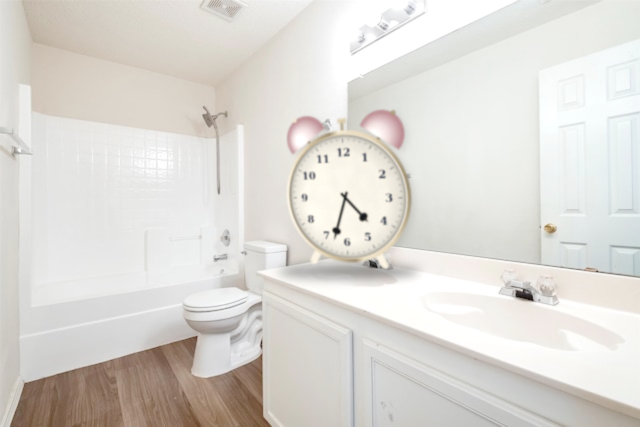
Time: 4h33
